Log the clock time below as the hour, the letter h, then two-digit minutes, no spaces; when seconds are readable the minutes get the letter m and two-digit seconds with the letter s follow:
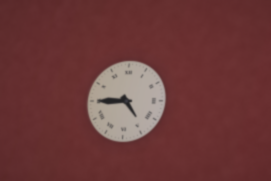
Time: 4h45
